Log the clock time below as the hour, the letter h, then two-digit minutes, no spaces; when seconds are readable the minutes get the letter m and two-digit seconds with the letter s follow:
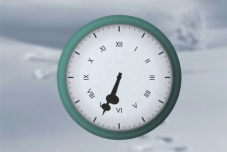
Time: 6h34
